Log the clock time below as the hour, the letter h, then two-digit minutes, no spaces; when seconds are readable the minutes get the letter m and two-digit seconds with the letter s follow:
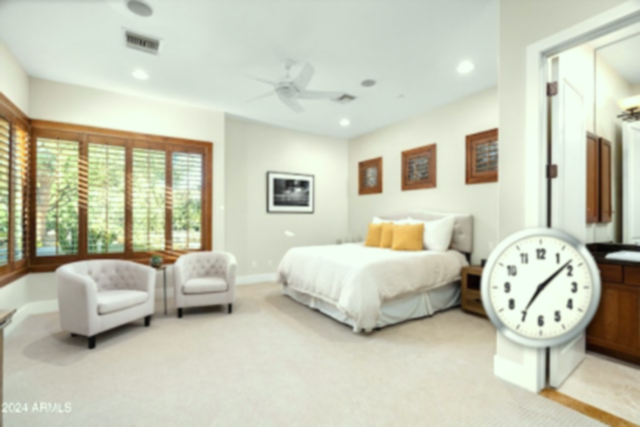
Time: 7h08
